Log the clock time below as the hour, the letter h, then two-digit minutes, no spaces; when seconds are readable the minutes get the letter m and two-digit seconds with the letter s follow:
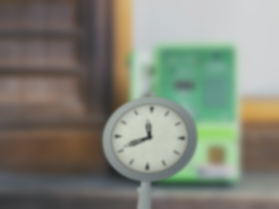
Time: 11h41
